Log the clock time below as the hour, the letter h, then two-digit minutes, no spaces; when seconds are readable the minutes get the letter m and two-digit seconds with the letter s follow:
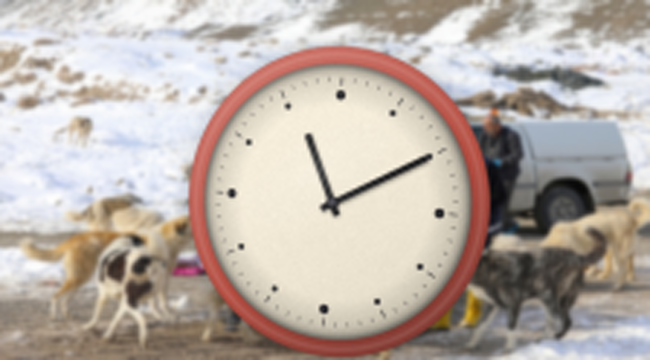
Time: 11h10
